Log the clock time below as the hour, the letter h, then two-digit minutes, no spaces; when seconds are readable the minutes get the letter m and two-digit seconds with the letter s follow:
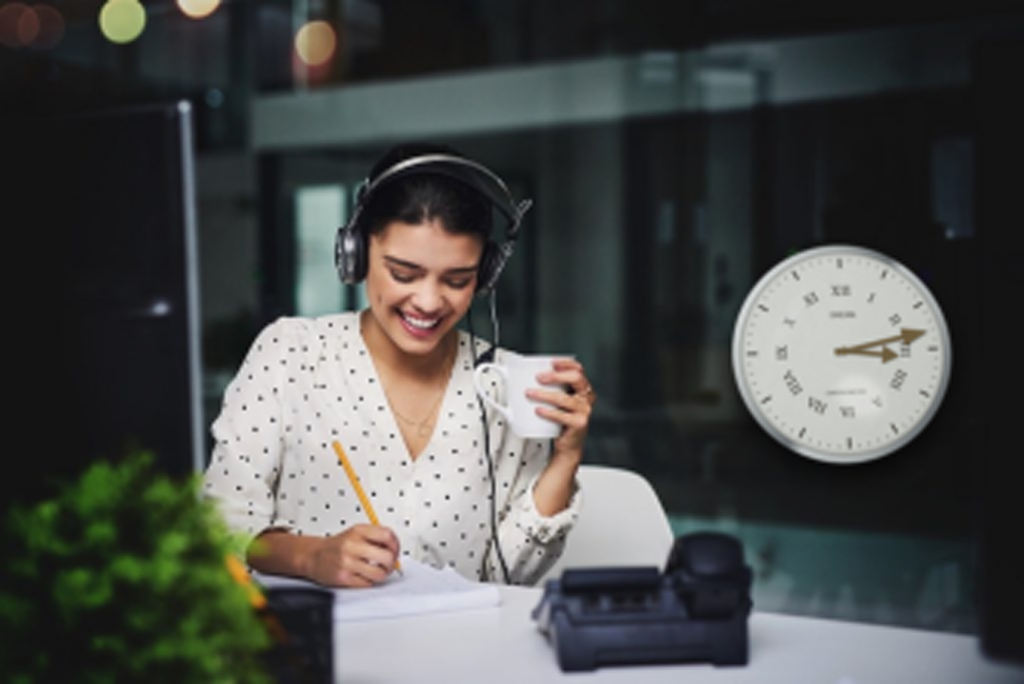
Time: 3h13
